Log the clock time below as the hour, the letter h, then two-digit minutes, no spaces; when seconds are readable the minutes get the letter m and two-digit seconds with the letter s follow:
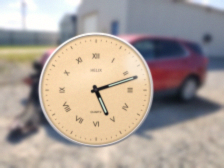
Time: 5h12
